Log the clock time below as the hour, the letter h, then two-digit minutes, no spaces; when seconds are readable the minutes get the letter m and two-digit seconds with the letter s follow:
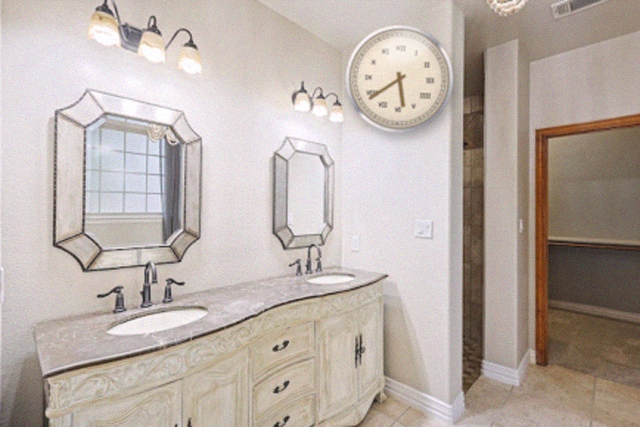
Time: 5h39
